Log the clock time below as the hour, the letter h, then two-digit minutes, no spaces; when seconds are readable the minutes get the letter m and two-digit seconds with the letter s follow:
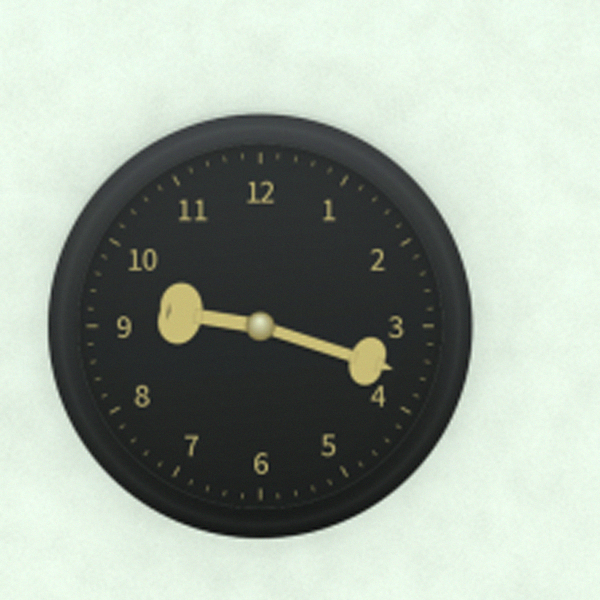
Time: 9h18
